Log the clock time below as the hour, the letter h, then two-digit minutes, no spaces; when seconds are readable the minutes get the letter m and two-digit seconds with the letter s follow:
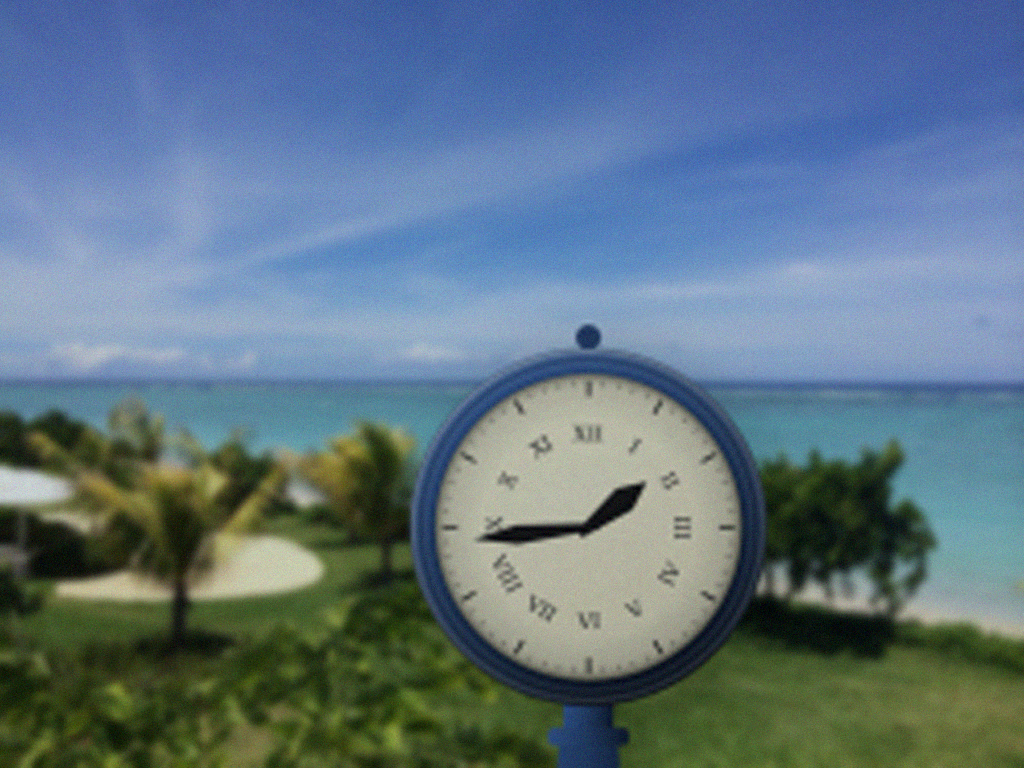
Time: 1h44
